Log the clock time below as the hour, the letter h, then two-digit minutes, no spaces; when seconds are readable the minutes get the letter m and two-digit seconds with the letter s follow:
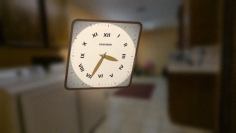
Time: 3h34
